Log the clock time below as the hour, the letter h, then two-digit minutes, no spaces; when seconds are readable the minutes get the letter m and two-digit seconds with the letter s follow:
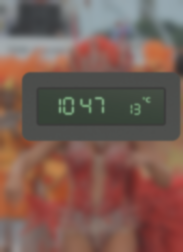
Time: 10h47
